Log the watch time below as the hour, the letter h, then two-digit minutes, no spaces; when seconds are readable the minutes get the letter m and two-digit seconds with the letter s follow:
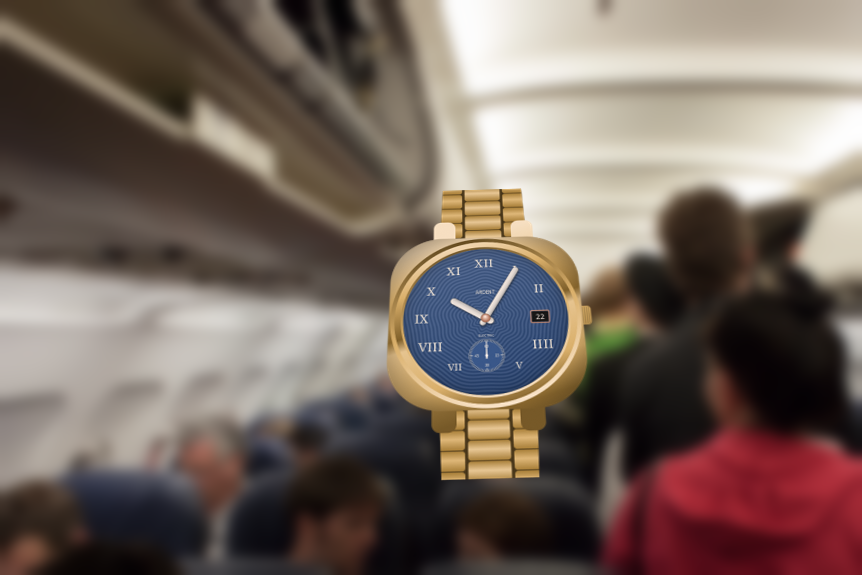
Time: 10h05
